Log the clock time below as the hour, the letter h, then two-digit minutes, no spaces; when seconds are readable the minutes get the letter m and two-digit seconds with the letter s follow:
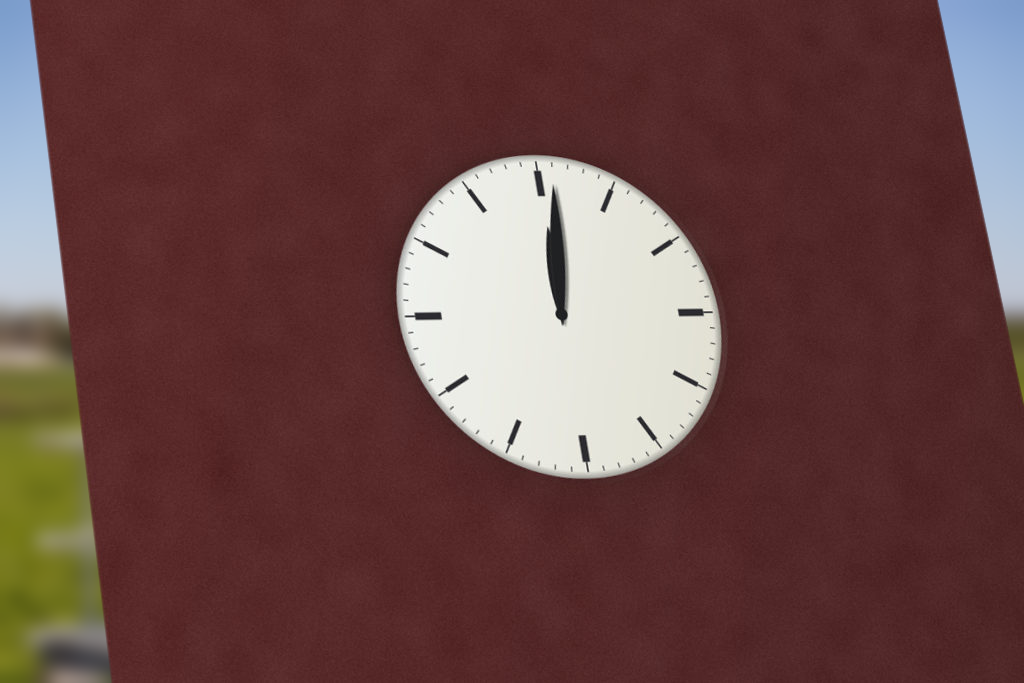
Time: 12h01
